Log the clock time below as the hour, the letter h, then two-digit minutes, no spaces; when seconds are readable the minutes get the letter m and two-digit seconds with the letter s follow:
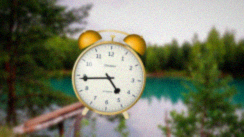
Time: 4h44
